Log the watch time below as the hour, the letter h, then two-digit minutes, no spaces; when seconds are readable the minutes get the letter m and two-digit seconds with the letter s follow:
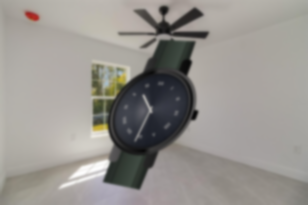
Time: 10h31
